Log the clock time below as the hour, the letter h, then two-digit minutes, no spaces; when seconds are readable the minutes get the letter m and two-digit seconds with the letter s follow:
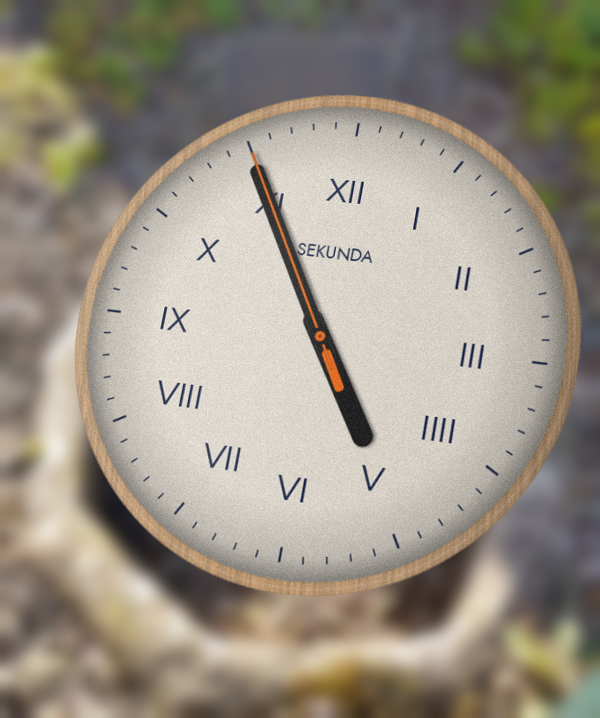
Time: 4h54m55s
